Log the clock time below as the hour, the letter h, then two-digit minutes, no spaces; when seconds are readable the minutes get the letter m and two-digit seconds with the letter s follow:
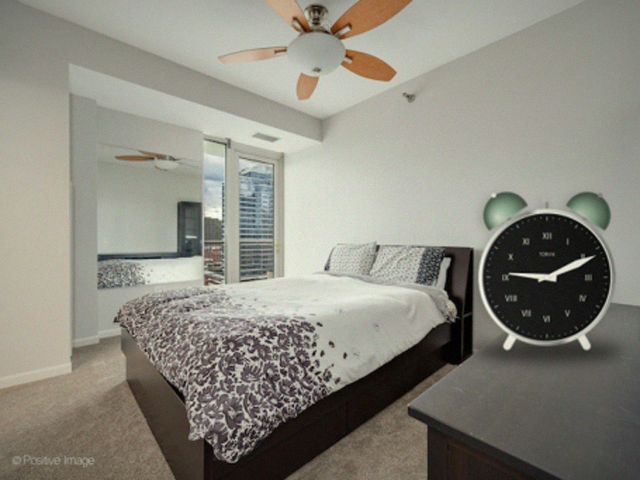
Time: 9h11
